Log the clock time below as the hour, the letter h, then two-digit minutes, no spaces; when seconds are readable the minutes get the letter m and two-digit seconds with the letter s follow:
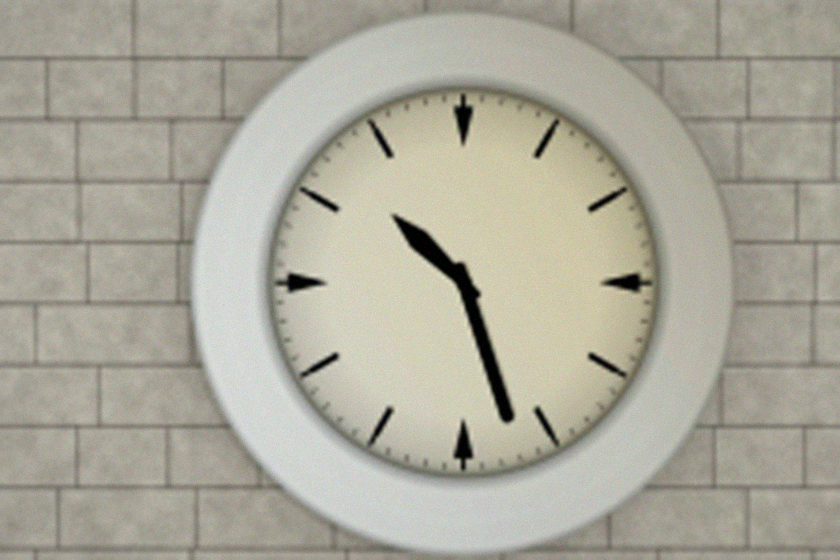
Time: 10h27
